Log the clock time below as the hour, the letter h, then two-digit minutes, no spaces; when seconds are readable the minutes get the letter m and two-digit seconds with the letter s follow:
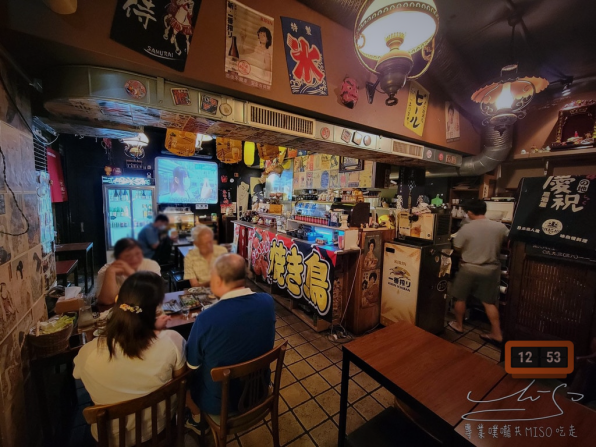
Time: 12h53
